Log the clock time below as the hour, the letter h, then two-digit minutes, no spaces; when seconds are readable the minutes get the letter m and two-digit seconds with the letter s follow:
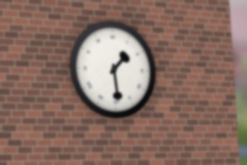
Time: 1h29
